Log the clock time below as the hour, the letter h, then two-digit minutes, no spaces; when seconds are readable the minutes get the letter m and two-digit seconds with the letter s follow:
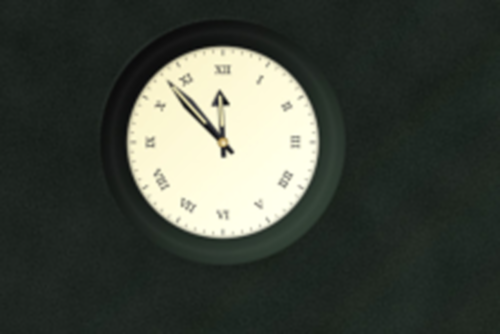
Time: 11h53
